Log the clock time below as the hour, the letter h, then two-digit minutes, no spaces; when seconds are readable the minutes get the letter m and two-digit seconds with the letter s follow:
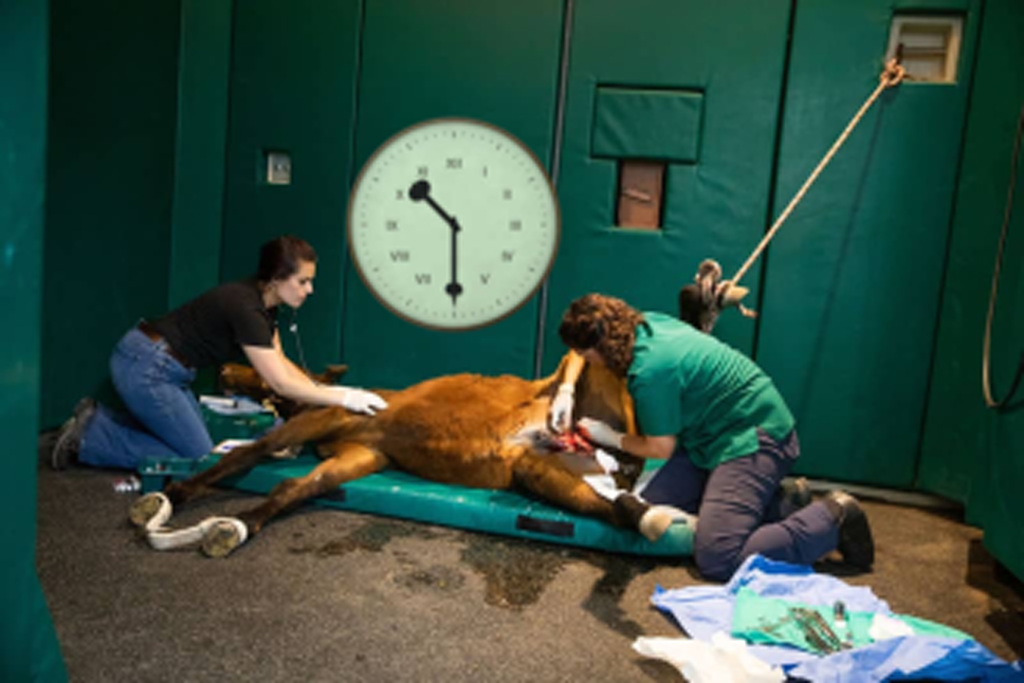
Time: 10h30
